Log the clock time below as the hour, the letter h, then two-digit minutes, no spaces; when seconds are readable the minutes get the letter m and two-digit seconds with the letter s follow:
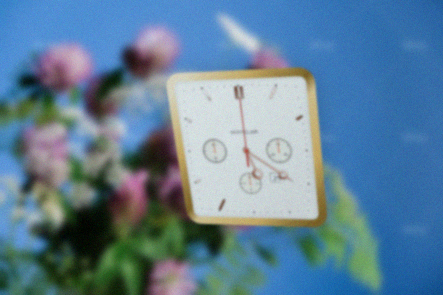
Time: 5h21
